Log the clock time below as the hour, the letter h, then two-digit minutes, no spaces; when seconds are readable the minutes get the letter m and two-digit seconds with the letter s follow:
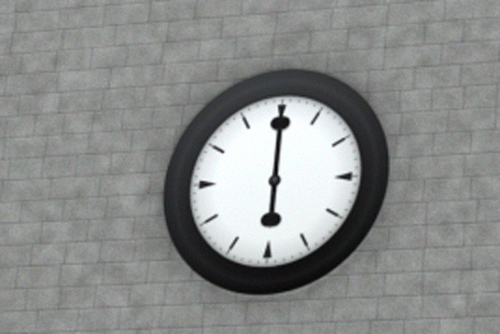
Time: 6h00
